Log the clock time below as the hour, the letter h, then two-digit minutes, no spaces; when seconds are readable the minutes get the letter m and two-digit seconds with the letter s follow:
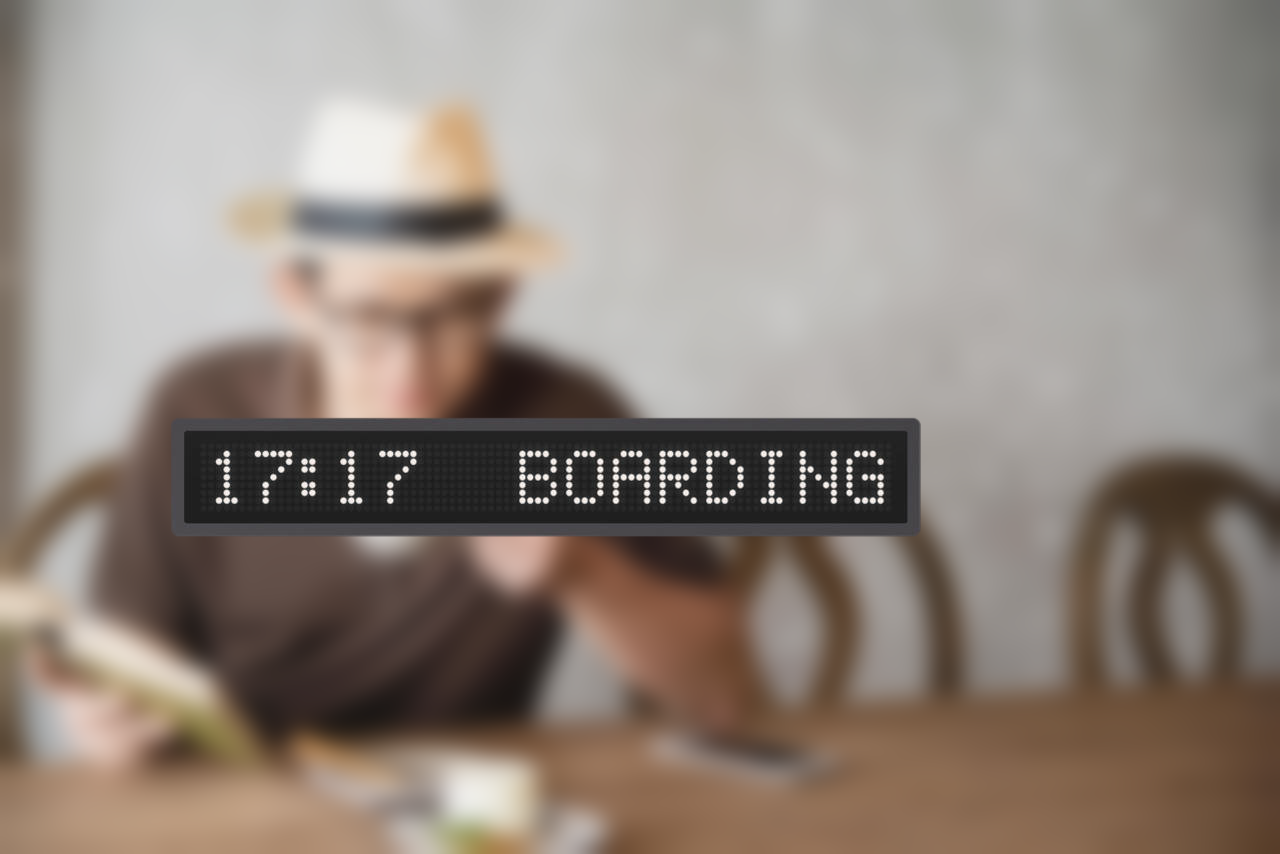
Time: 17h17
